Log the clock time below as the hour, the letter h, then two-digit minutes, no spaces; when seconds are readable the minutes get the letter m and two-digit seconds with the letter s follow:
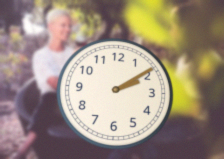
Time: 2h09
